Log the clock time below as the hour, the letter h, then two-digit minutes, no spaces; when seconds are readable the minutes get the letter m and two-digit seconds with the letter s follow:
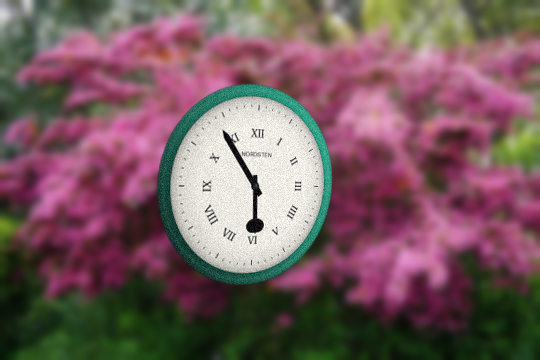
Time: 5h54
